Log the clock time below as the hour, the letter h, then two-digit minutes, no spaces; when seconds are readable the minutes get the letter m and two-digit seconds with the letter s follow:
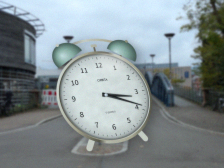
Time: 3h19
